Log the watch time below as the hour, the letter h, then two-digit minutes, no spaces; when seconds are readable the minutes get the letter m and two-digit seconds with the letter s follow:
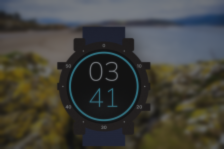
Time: 3h41
